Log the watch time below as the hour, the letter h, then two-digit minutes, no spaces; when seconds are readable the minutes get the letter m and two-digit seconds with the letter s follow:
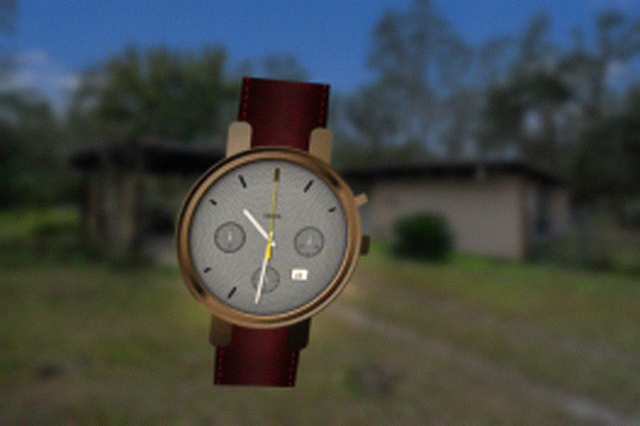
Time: 10h31
